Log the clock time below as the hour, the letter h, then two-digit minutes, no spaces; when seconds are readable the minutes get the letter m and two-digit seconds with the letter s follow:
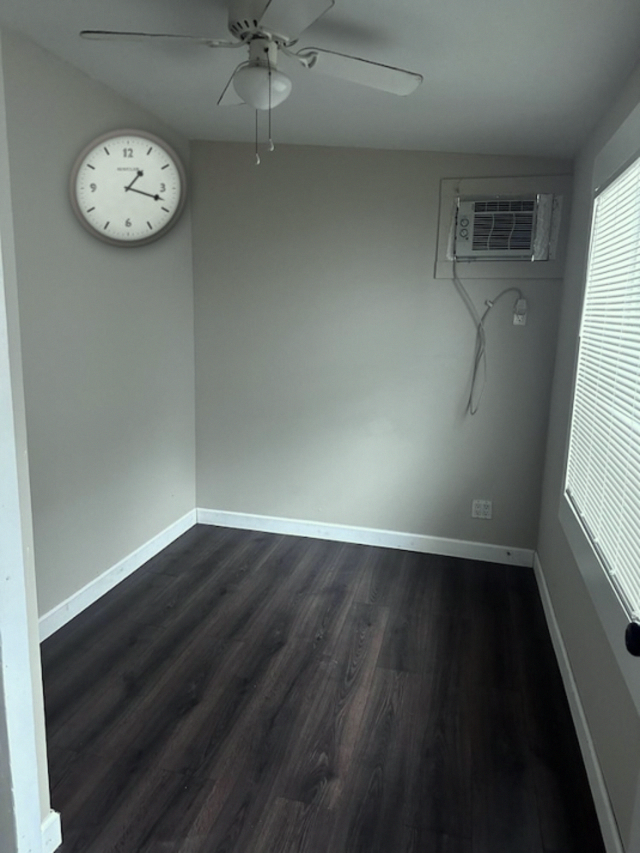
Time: 1h18
